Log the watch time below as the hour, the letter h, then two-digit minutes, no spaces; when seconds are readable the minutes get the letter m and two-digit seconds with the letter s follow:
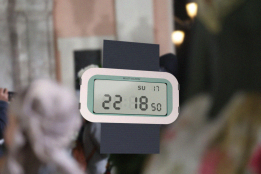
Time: 22h18m50s
